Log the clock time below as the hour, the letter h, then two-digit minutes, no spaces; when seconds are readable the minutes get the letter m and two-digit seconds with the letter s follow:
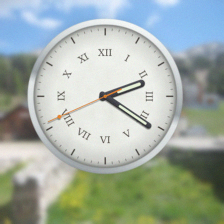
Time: 2h20m41s
